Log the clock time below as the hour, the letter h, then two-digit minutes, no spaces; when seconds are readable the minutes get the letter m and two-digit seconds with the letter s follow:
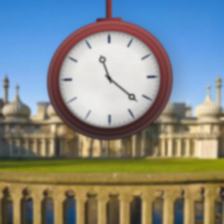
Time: 11h22
